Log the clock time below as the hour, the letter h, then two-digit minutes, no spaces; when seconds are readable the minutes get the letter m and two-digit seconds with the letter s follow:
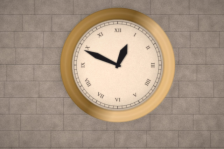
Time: 12h49
